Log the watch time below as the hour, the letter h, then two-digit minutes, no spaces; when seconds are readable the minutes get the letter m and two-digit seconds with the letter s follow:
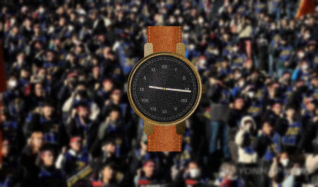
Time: 9h16
